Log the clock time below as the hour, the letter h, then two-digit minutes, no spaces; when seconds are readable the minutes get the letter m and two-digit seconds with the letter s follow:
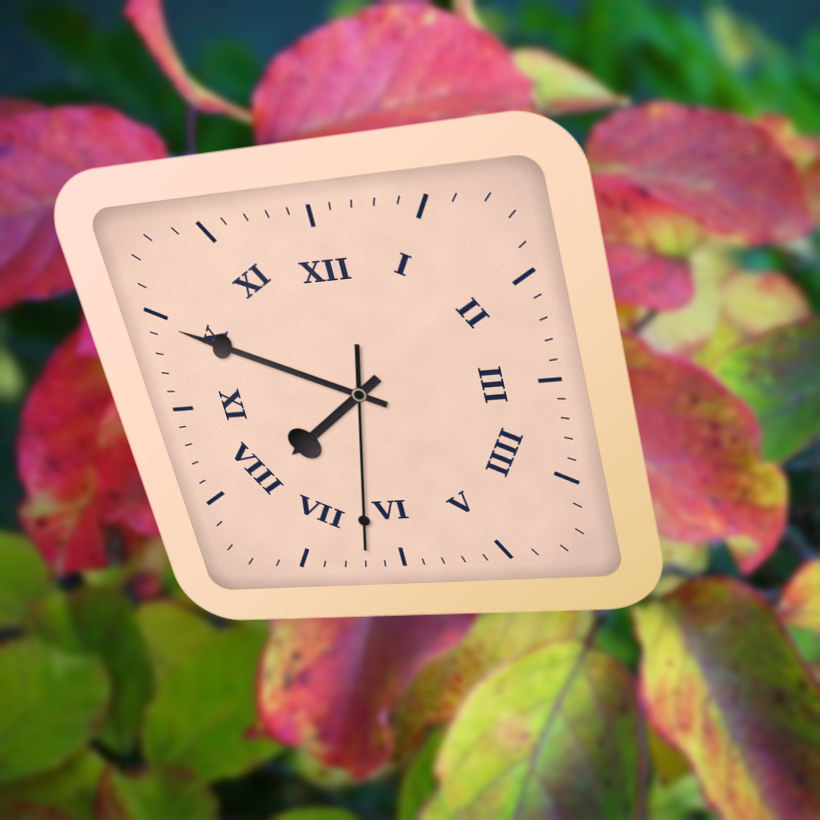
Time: 7h49m32s
